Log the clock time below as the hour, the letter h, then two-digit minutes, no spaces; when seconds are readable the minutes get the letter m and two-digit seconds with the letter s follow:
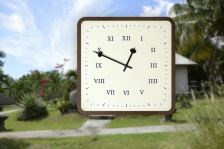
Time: 12h49
